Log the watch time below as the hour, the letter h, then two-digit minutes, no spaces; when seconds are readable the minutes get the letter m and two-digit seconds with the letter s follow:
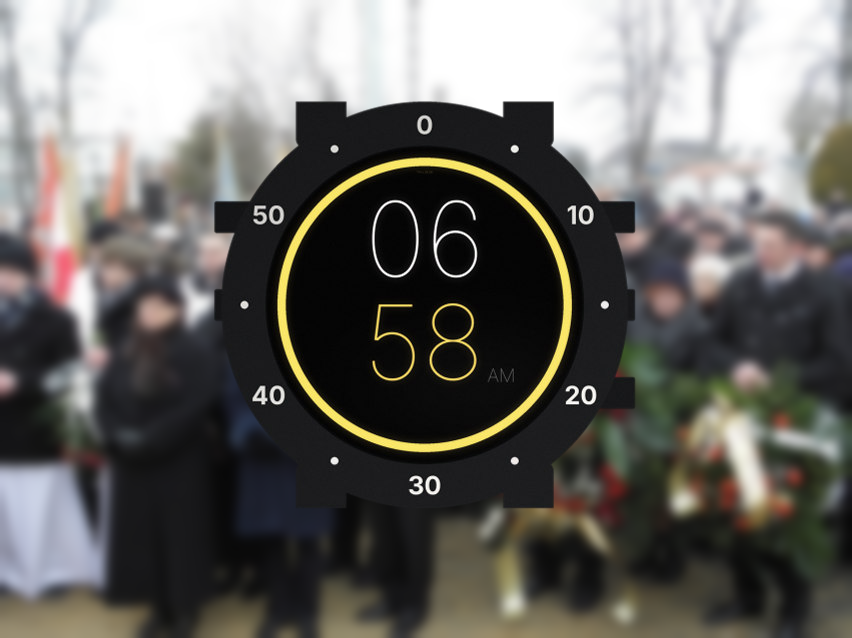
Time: 6h58
